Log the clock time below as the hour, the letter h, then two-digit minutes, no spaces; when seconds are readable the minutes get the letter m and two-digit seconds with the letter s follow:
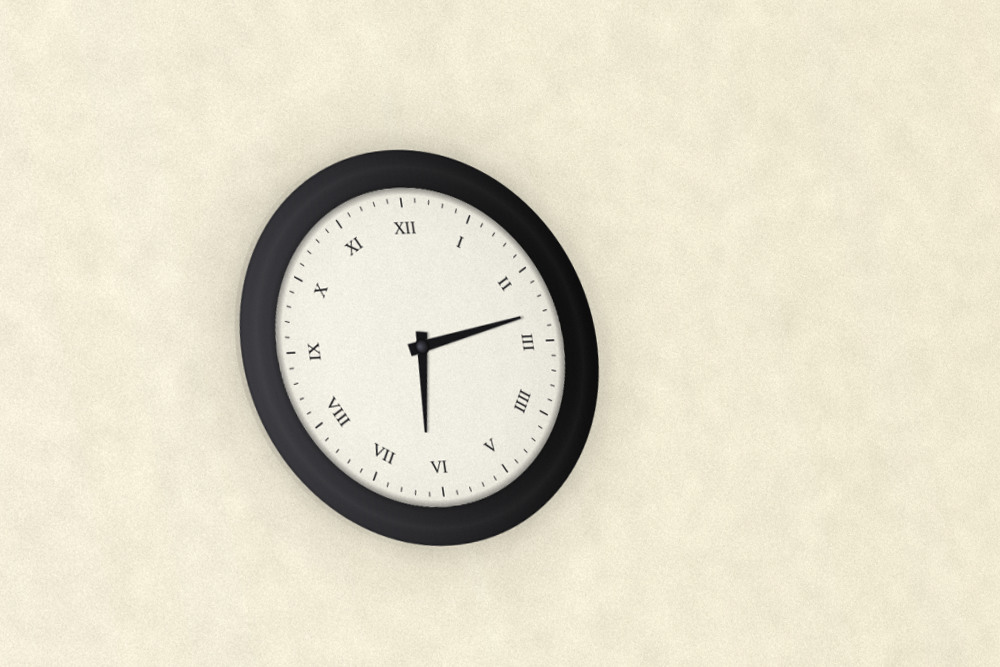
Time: 6h13
